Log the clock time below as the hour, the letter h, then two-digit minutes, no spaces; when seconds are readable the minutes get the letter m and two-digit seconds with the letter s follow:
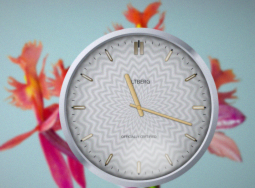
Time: 11h18
